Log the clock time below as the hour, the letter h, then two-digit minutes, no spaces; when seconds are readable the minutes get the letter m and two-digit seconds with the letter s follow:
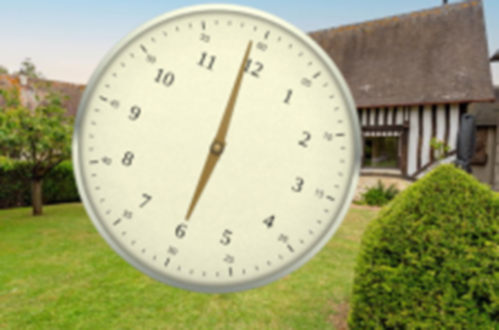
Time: 5h59
